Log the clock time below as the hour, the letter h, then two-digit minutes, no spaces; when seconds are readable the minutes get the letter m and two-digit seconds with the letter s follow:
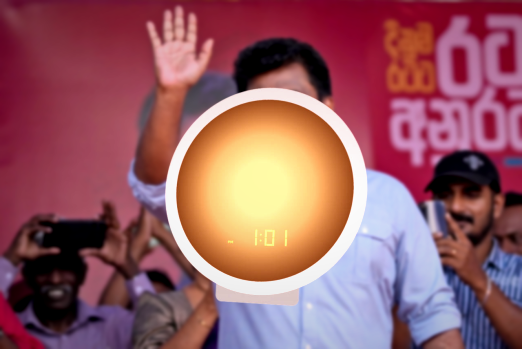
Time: 1h01
